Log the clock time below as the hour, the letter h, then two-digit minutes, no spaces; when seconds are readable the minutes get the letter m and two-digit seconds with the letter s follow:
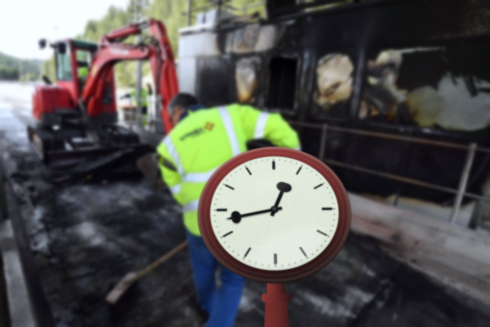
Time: 12h43
